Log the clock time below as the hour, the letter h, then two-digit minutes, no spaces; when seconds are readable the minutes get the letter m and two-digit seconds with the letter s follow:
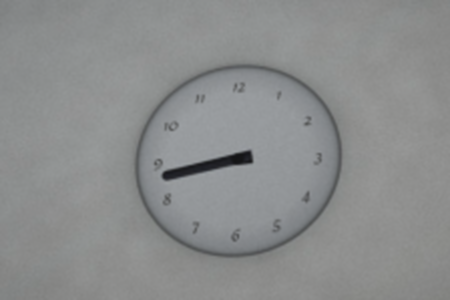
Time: 8h43
